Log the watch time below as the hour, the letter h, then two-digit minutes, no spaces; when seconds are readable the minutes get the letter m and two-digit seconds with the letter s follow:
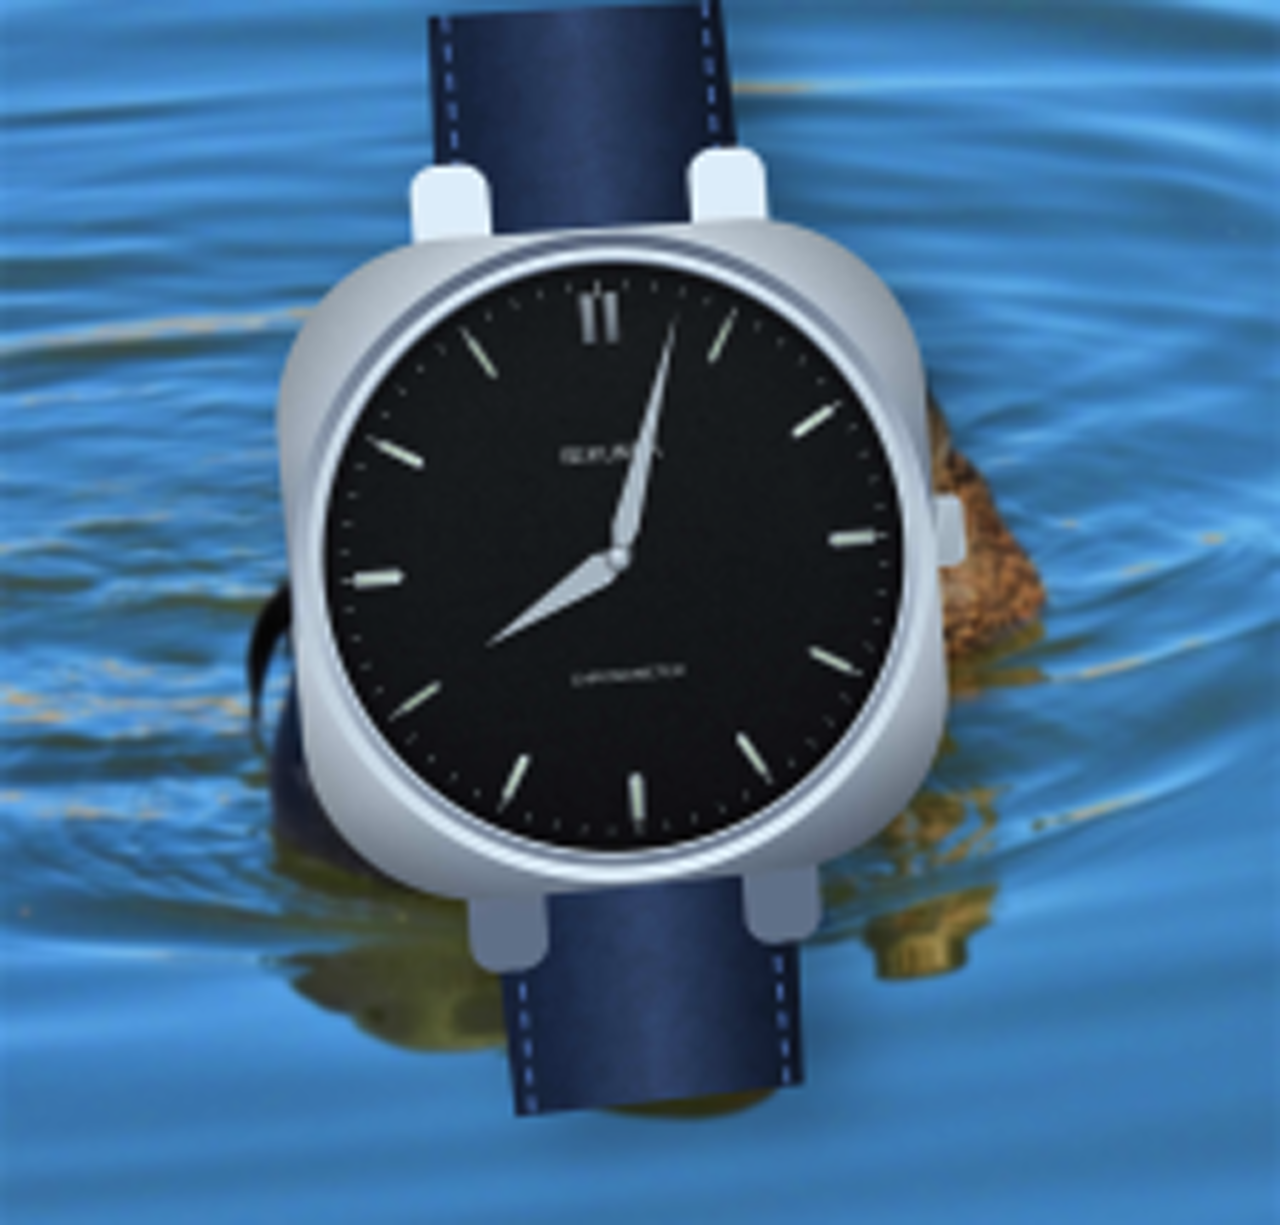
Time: 8h03
